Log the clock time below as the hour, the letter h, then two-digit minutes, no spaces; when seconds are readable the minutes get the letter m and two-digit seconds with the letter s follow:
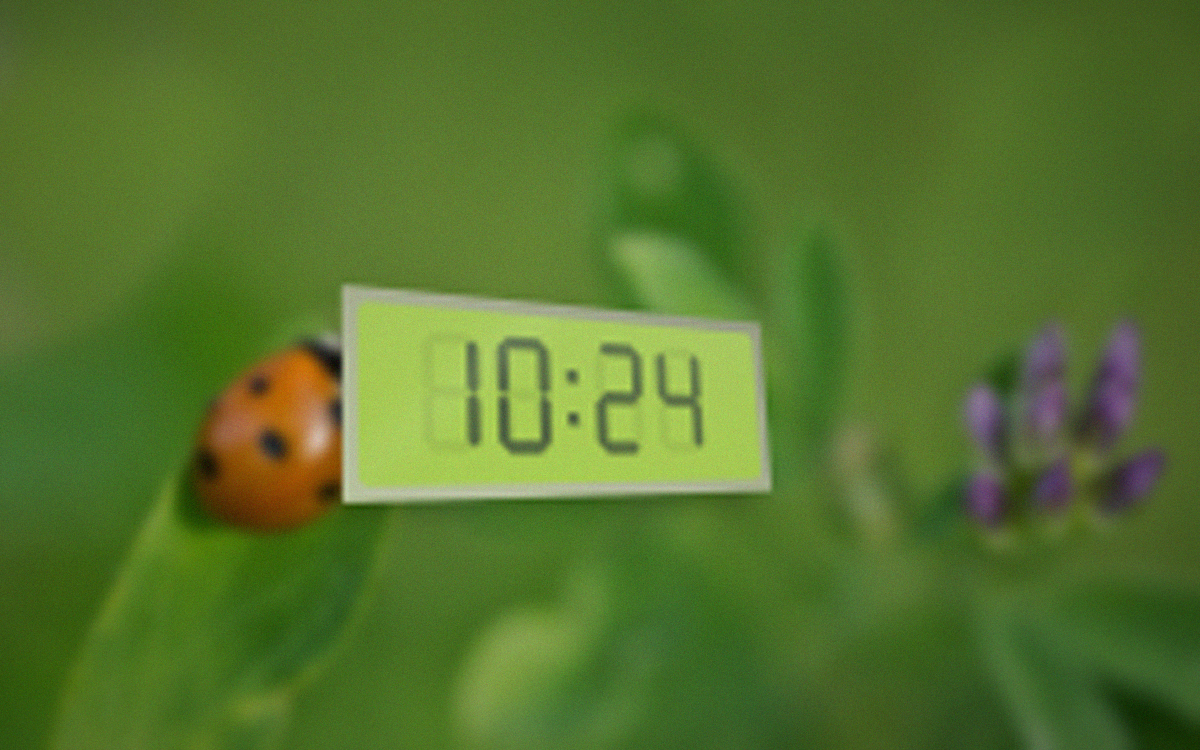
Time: 10h24
